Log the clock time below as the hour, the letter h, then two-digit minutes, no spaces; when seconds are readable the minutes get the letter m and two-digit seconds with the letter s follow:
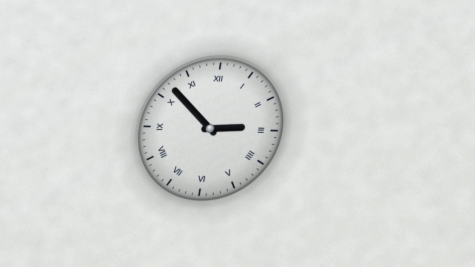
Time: 2h52
